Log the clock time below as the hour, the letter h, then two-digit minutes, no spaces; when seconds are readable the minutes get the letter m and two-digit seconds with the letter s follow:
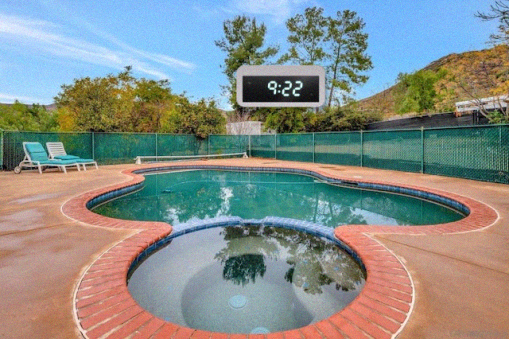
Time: 9h22
